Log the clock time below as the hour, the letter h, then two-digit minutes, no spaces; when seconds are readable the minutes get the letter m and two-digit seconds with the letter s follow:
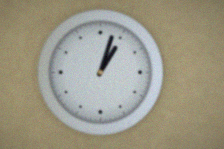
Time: 1h03
